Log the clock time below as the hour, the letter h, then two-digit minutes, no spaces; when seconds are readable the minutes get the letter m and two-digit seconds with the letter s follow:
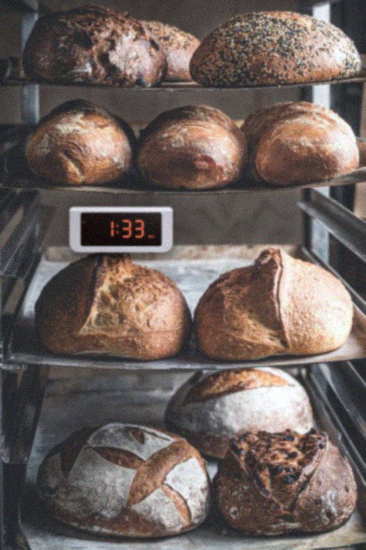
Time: 1h33
